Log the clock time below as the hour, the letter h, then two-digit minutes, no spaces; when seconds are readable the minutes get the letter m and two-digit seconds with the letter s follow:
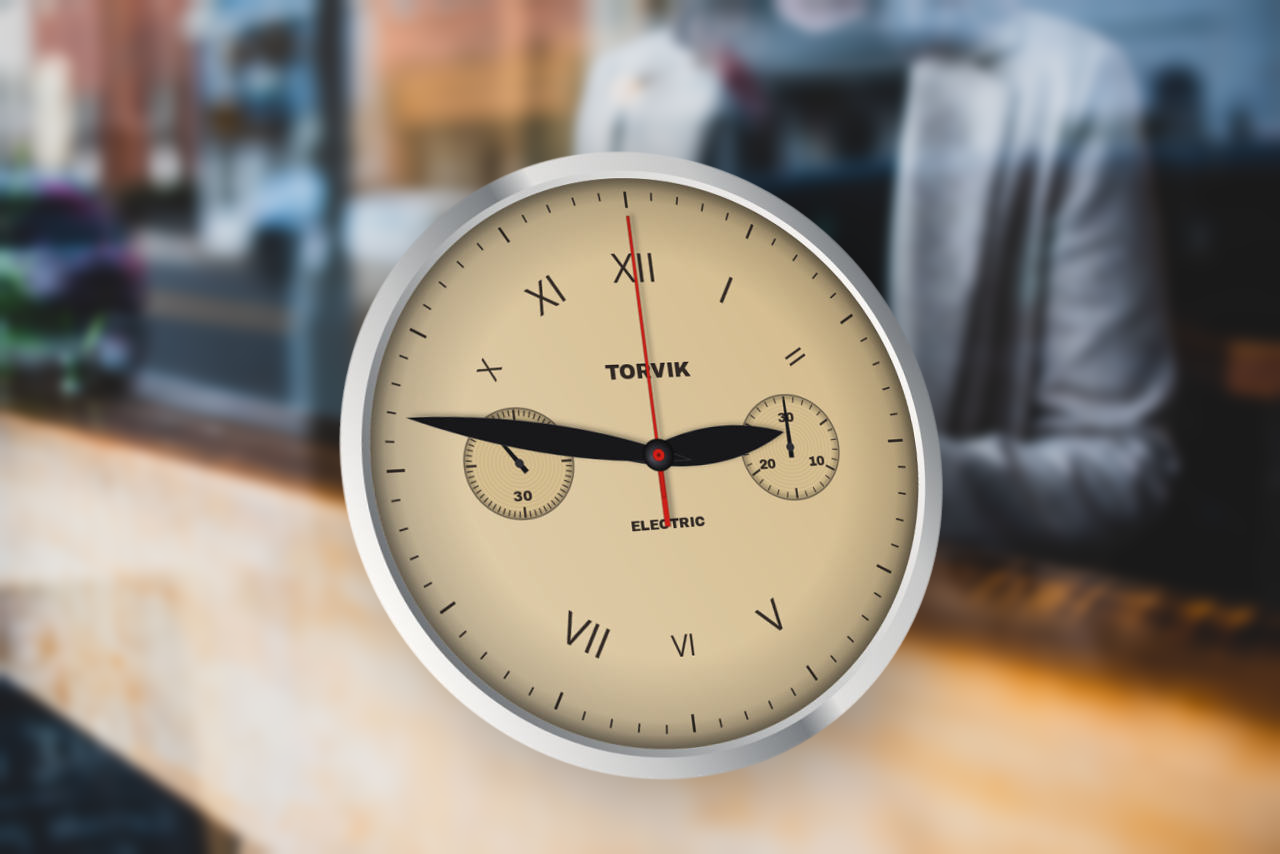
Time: 2h46m54s
